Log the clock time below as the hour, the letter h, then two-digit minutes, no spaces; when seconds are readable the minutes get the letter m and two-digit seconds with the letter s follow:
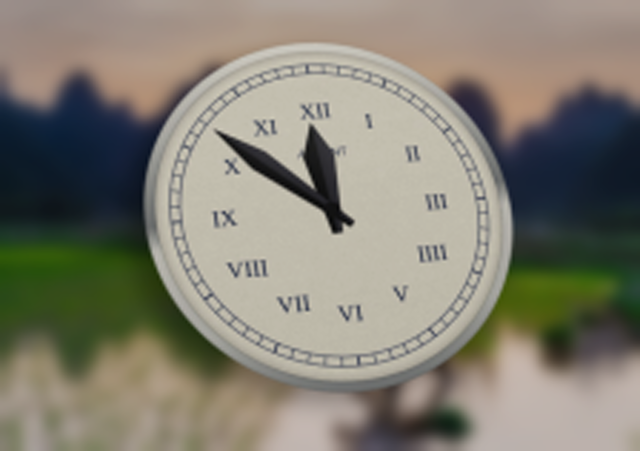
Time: 11h52
